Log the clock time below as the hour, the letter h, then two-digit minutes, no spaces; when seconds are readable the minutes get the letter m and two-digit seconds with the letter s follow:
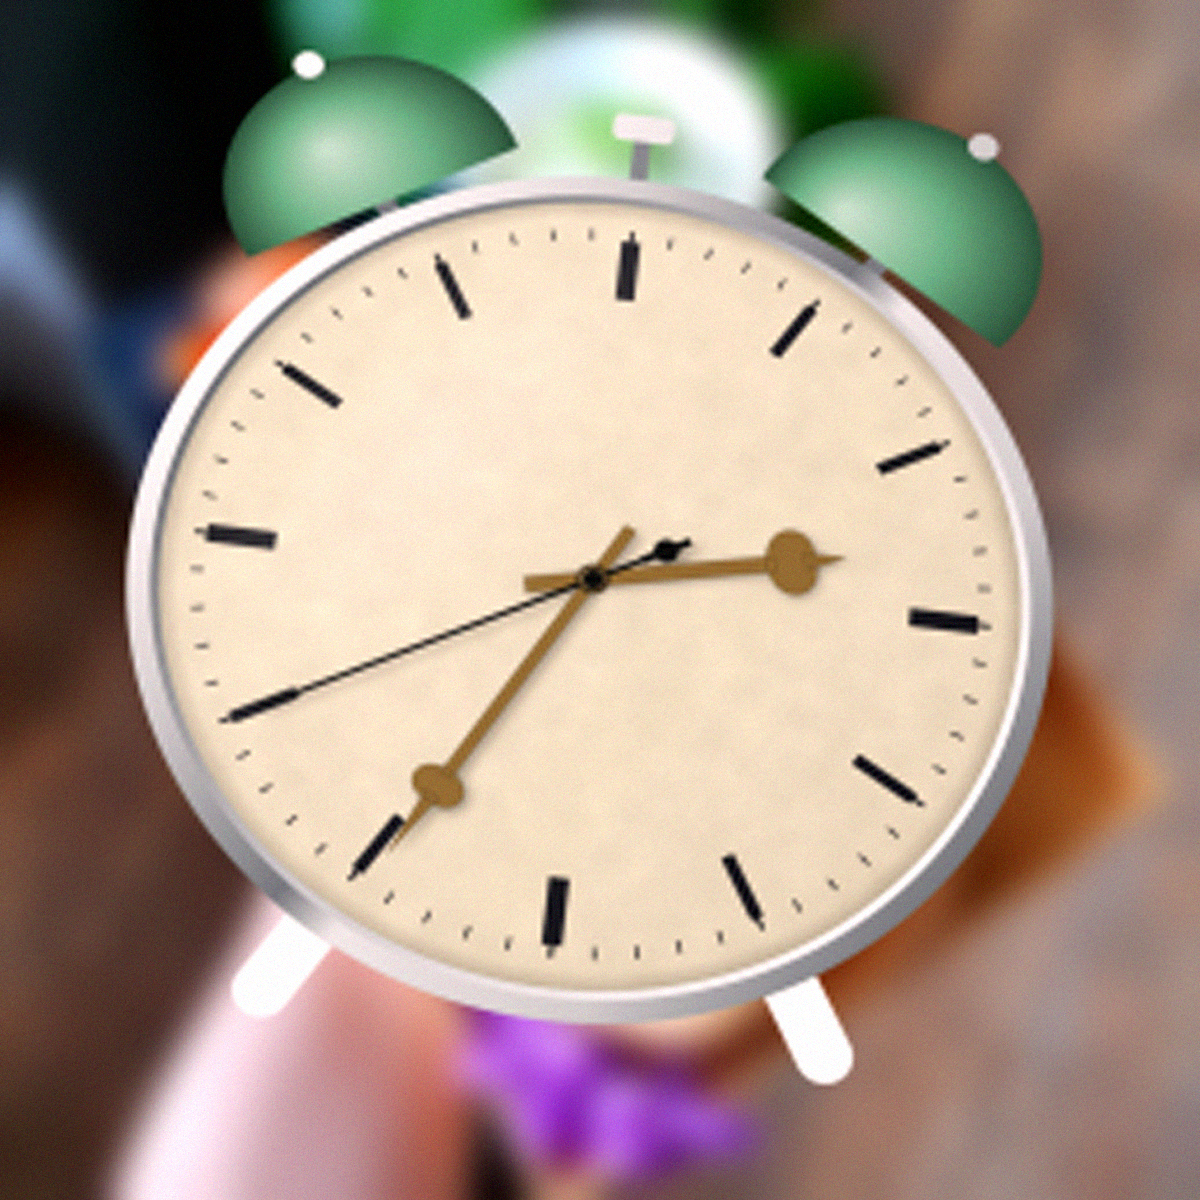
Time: 2h34m40s
